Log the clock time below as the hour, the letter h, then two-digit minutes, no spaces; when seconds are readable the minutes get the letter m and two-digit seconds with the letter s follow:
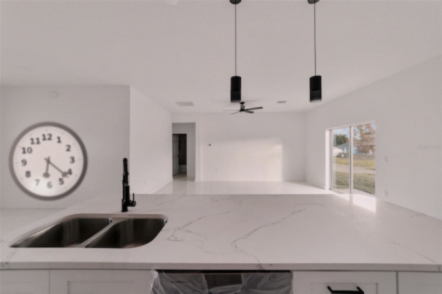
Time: 6h22
